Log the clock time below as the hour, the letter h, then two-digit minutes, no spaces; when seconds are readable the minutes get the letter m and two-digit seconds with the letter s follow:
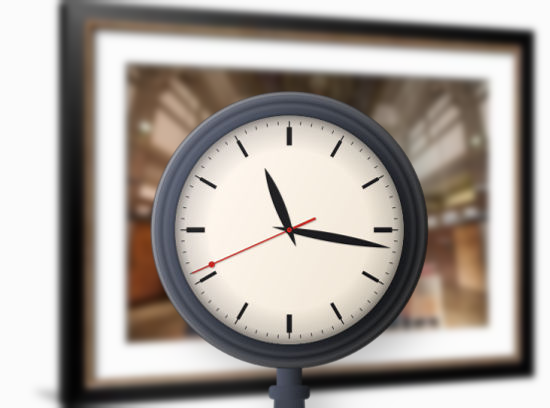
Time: 11h16m41s
